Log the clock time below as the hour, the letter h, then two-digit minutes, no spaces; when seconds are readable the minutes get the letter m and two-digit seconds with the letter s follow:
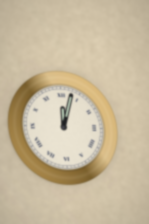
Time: 12h03
